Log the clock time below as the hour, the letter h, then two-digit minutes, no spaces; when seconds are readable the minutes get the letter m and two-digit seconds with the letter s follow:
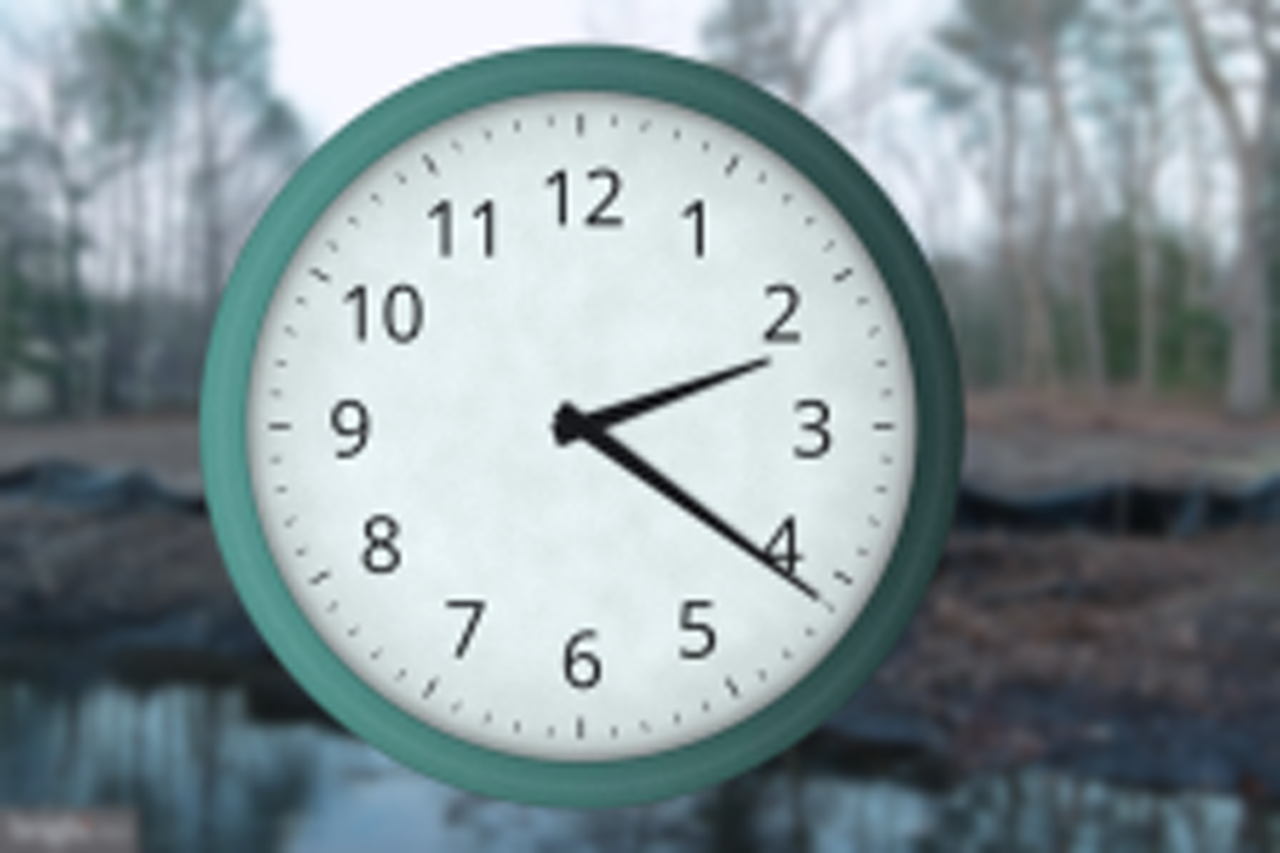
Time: 2h21
